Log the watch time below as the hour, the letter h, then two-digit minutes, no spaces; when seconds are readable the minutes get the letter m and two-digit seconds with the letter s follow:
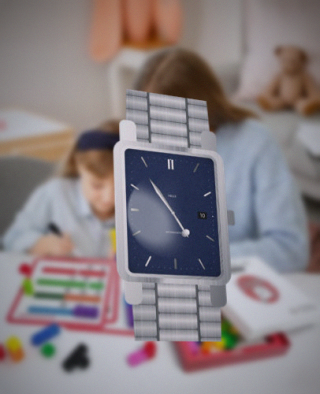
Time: 4h54
